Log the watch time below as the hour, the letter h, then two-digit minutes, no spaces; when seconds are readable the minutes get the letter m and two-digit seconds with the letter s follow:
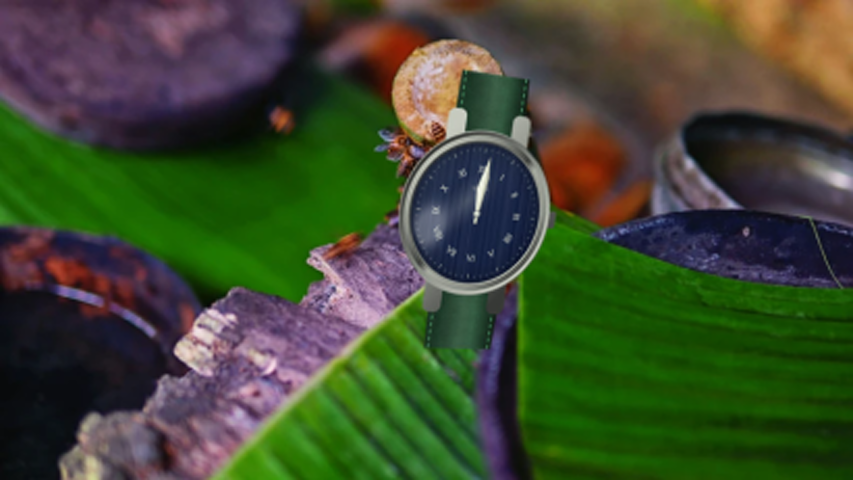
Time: 12h01
